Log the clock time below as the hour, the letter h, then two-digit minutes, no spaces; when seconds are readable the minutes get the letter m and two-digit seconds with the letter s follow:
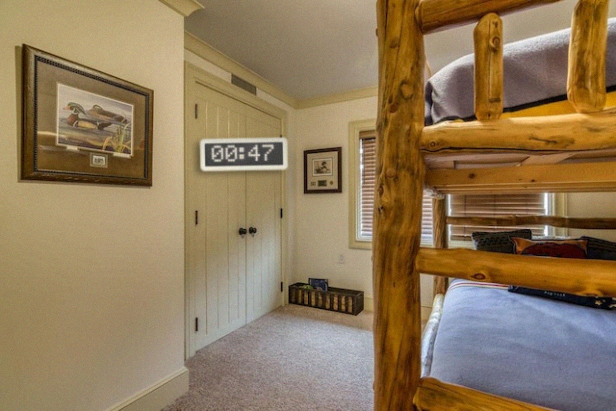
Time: 0h47
